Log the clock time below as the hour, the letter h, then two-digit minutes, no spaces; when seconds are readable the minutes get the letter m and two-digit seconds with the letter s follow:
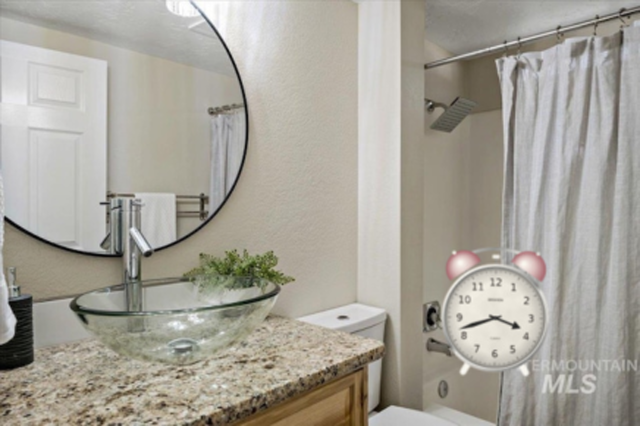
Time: 3h42
